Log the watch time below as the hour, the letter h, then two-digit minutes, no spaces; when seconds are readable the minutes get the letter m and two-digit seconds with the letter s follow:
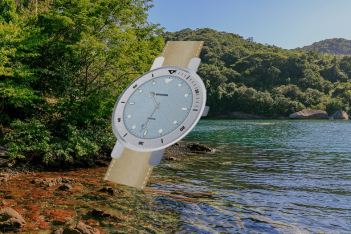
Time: 10h32
